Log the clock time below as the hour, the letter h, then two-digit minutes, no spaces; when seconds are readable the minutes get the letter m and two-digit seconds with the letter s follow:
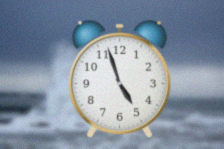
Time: 4h57
